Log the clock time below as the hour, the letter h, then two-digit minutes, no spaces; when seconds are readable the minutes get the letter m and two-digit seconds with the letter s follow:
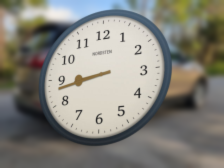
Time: 8h43
